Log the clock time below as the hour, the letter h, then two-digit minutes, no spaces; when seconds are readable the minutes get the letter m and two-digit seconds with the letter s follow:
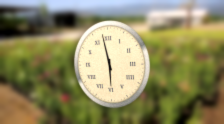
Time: 5h58
